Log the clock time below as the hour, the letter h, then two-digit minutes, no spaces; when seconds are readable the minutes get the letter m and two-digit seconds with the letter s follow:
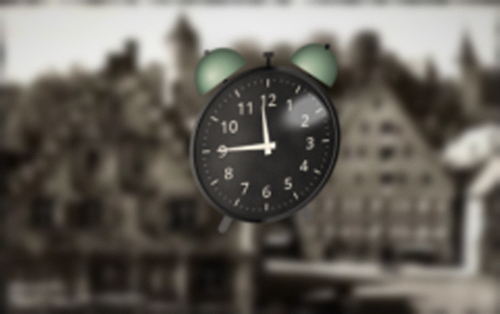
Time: 11h45
